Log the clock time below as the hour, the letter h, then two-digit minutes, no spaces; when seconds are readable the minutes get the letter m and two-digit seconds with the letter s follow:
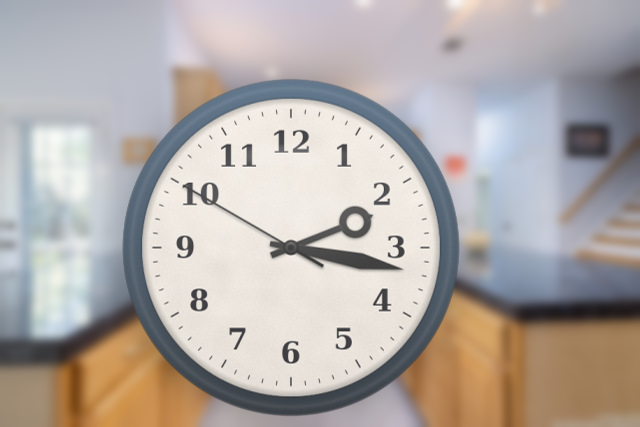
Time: 2h16m50s
